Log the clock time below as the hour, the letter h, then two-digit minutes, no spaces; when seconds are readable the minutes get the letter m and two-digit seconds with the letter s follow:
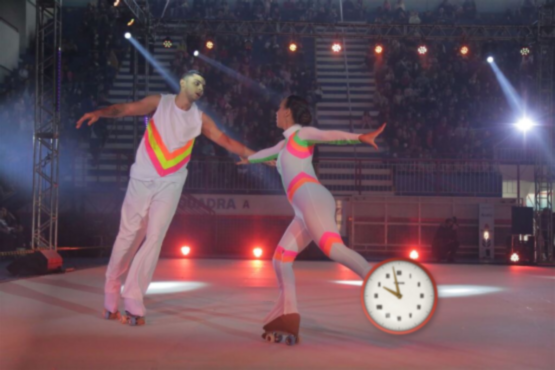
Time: 9h58
